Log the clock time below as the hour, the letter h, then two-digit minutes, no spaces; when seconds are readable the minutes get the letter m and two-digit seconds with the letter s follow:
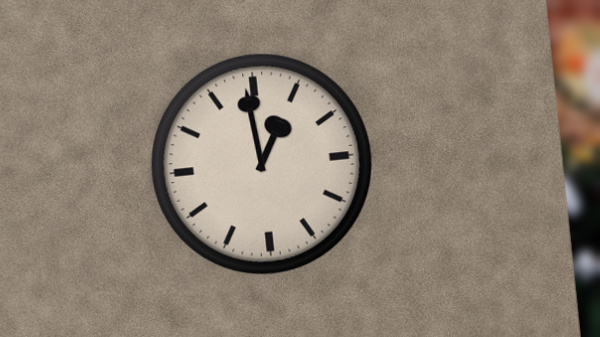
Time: 12h59
